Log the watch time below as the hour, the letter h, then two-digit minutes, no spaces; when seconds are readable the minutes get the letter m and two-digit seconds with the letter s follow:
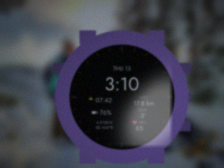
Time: 3h10
